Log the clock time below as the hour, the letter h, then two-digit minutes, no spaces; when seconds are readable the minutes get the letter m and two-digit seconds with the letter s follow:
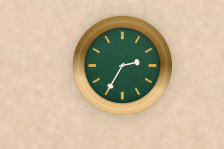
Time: 2h35
